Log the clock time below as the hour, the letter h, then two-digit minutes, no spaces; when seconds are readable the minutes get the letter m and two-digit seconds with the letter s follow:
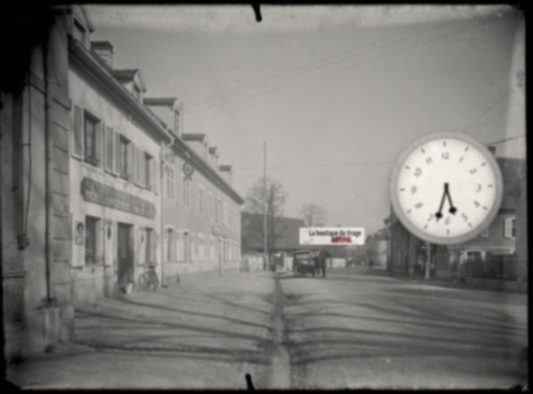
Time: 5h33
